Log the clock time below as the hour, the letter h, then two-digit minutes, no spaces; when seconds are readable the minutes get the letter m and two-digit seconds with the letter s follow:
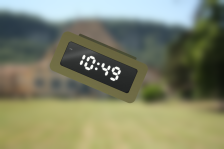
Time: 10h49
